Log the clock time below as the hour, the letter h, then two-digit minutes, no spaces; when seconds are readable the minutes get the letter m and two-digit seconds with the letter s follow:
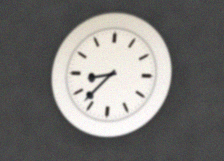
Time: 8h37
